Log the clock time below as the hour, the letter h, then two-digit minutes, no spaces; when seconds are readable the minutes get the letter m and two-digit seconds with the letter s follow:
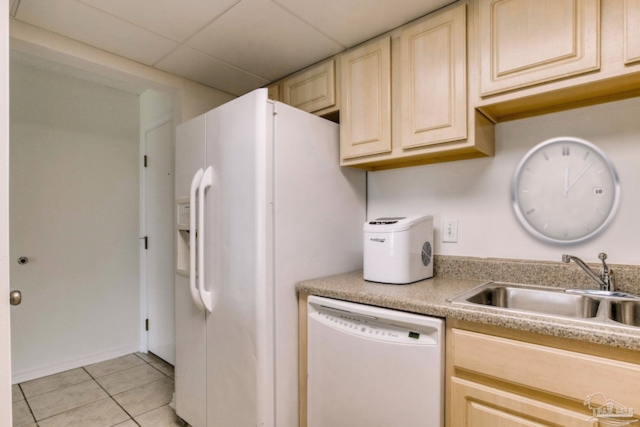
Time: 12h07
